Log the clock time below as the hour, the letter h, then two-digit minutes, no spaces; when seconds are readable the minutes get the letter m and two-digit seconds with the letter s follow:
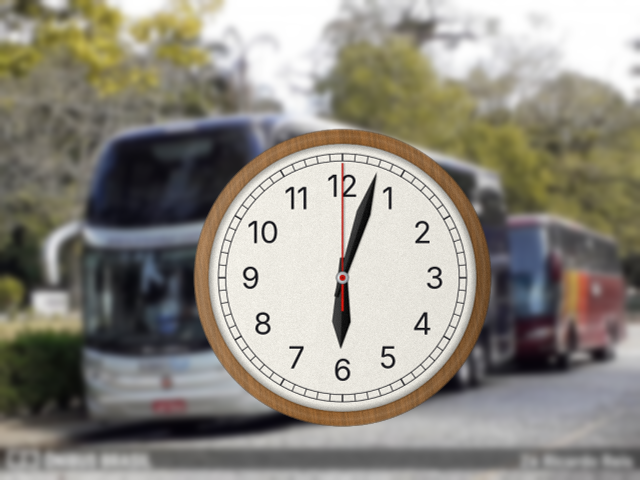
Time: 6h03m00s
